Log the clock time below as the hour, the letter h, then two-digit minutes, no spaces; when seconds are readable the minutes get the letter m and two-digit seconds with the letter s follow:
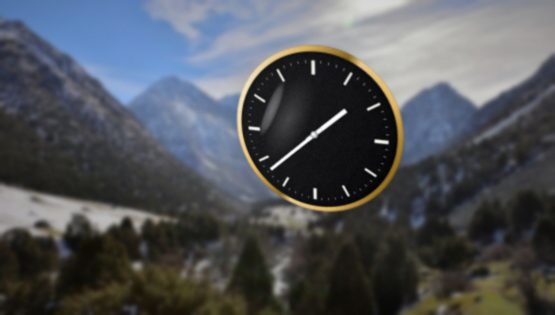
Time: 1h38
